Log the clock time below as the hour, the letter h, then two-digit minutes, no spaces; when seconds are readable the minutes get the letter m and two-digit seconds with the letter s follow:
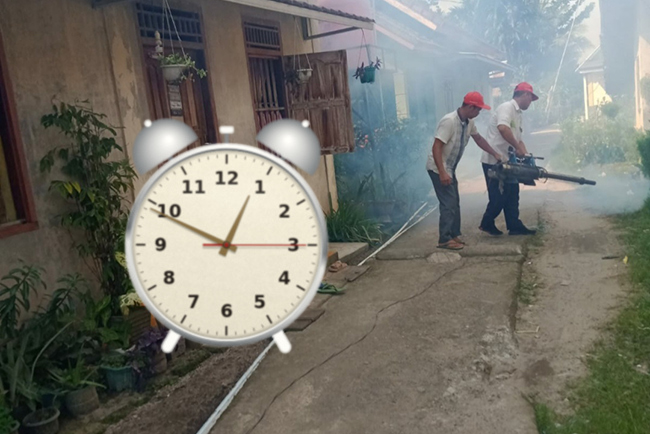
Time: 12h49m15s
